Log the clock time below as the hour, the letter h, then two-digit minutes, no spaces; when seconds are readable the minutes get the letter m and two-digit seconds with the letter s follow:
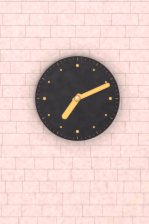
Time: 7h11
